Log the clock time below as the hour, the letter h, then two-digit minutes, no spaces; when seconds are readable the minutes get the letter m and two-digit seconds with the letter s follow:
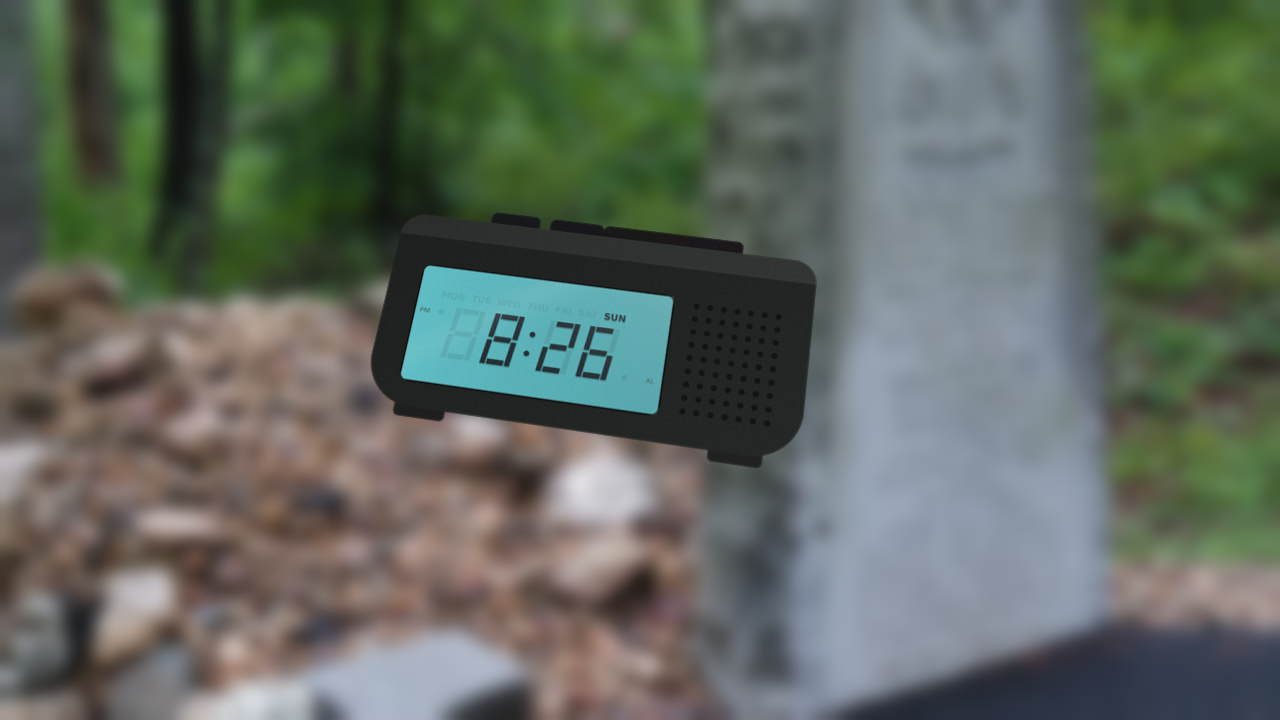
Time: 8h26
